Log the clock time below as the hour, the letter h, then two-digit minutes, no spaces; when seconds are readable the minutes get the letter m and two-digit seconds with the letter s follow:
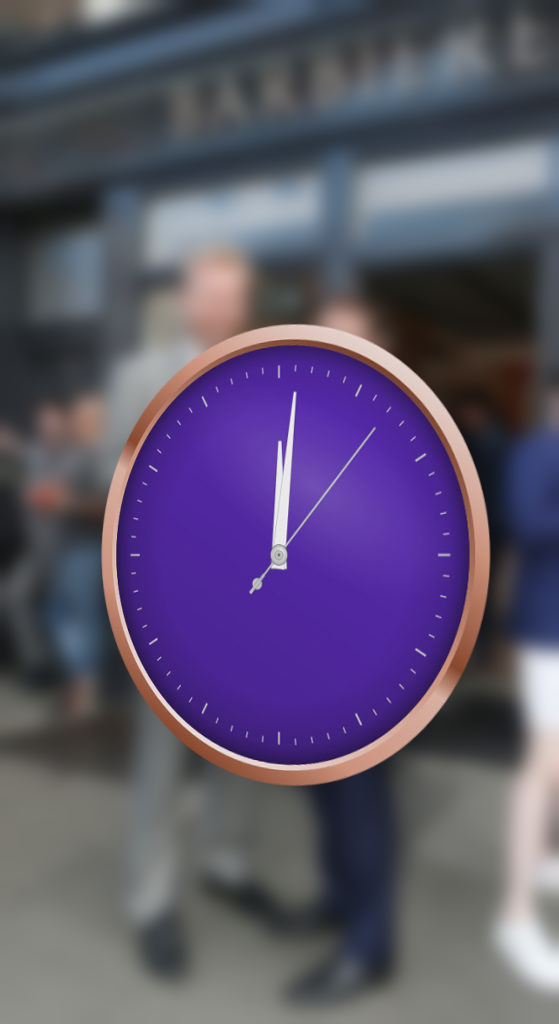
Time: 12h01m07s
